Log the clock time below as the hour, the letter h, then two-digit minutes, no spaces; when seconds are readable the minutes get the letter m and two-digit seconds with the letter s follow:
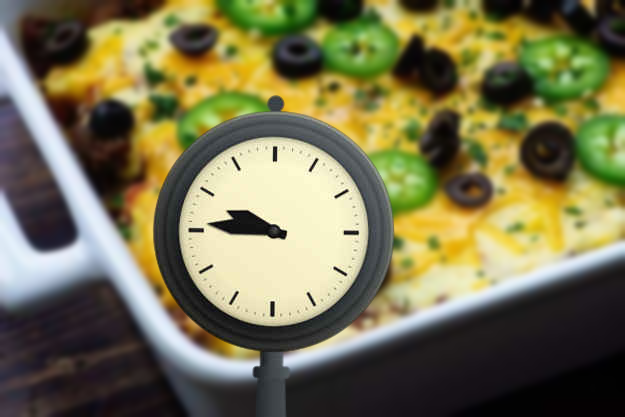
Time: 9h46
